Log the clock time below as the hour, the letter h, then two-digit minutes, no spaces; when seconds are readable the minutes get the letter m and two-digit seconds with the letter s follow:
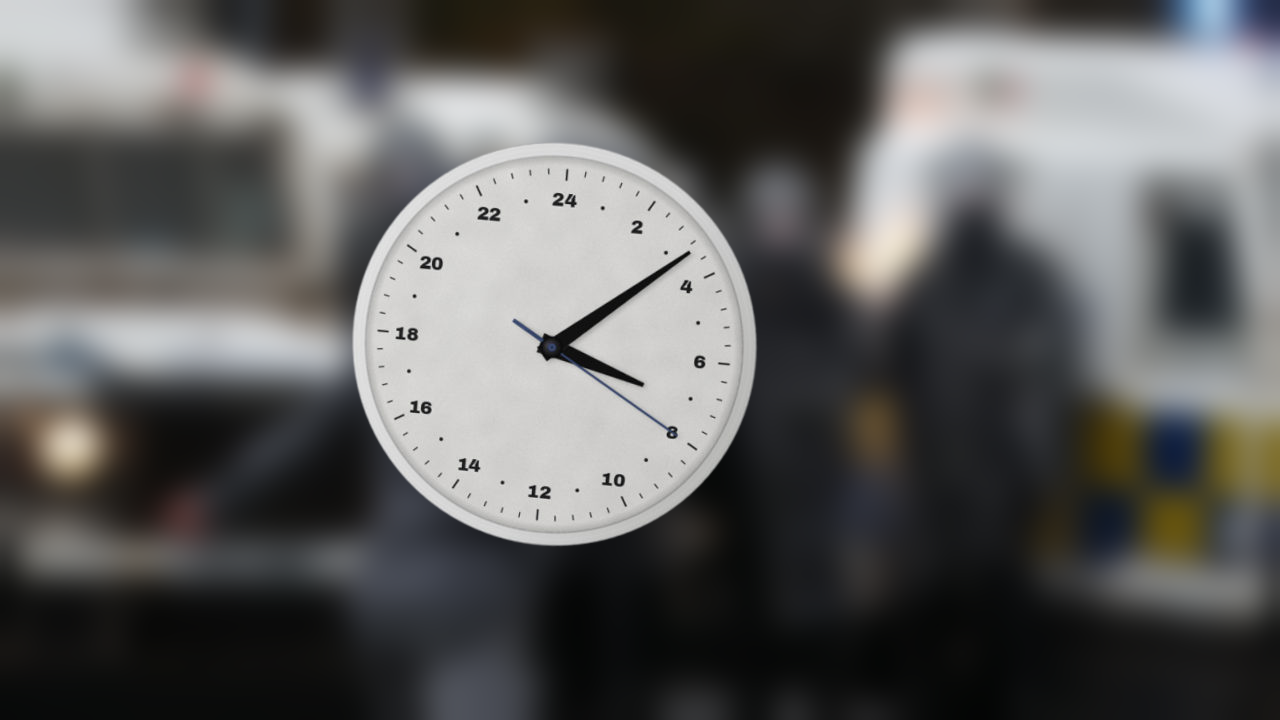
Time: 7h08m20s
